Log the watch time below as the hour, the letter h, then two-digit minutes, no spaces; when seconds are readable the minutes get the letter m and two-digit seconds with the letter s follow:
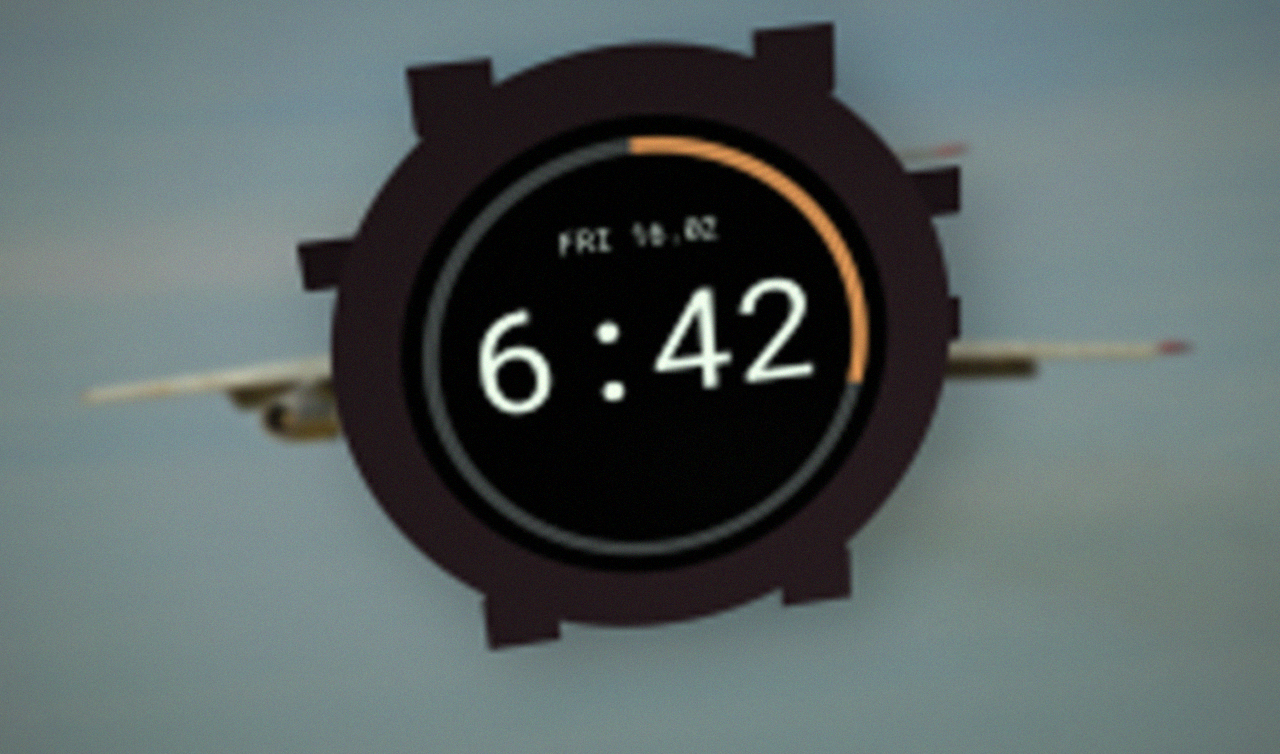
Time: 6h42
